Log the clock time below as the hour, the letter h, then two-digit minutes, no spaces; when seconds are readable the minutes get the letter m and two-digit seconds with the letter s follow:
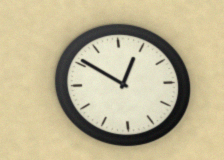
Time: 12h51
